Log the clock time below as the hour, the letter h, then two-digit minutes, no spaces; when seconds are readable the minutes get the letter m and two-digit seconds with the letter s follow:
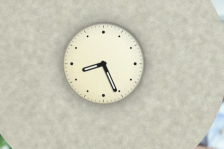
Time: 8h26
